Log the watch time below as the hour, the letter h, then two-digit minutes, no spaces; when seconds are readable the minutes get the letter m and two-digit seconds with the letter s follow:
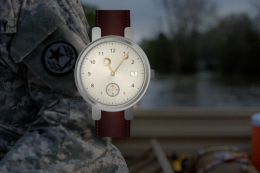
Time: 11h06
